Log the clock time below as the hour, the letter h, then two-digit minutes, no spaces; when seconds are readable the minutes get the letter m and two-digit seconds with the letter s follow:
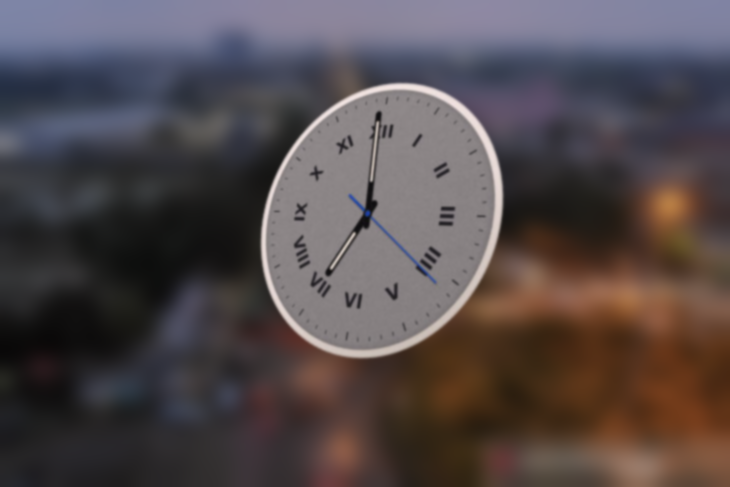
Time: 6h59m21s
